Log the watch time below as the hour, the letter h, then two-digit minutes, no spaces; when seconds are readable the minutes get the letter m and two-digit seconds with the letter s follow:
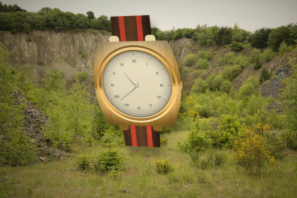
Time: 10h38
